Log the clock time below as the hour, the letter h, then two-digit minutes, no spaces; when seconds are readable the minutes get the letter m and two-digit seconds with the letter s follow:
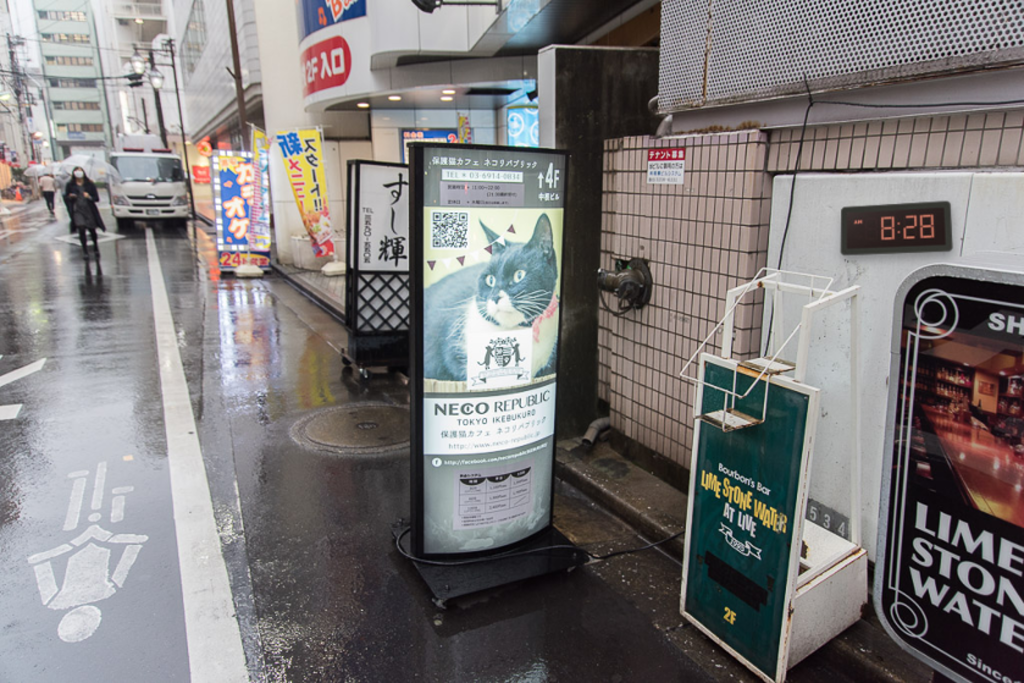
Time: 8h28
